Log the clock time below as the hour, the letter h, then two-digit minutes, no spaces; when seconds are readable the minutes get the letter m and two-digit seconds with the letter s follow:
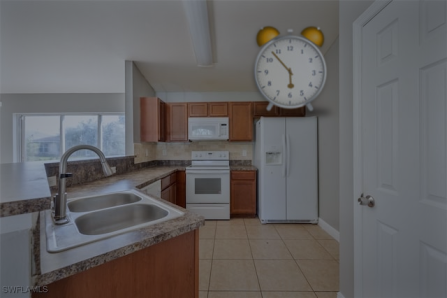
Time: 5h53
